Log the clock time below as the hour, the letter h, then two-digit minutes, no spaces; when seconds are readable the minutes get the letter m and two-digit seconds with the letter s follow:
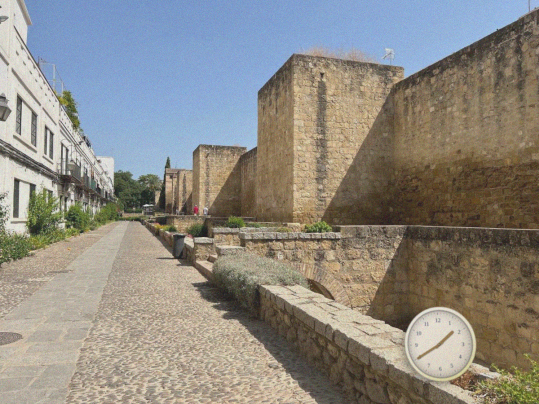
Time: 1h40
